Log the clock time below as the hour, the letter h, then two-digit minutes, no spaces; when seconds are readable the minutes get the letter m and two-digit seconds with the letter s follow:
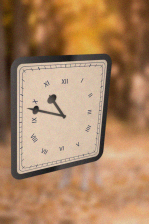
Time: 10h48
